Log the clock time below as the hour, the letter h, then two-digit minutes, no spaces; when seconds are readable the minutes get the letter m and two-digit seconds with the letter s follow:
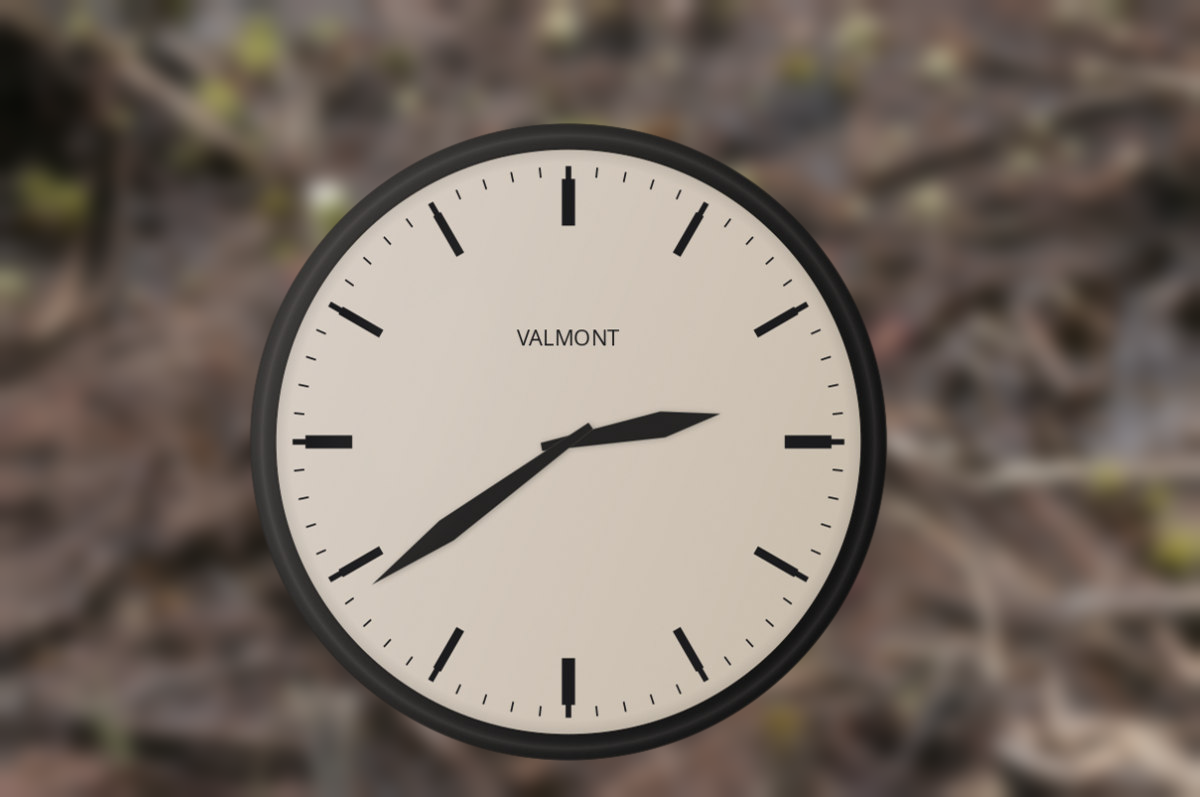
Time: 2h39
